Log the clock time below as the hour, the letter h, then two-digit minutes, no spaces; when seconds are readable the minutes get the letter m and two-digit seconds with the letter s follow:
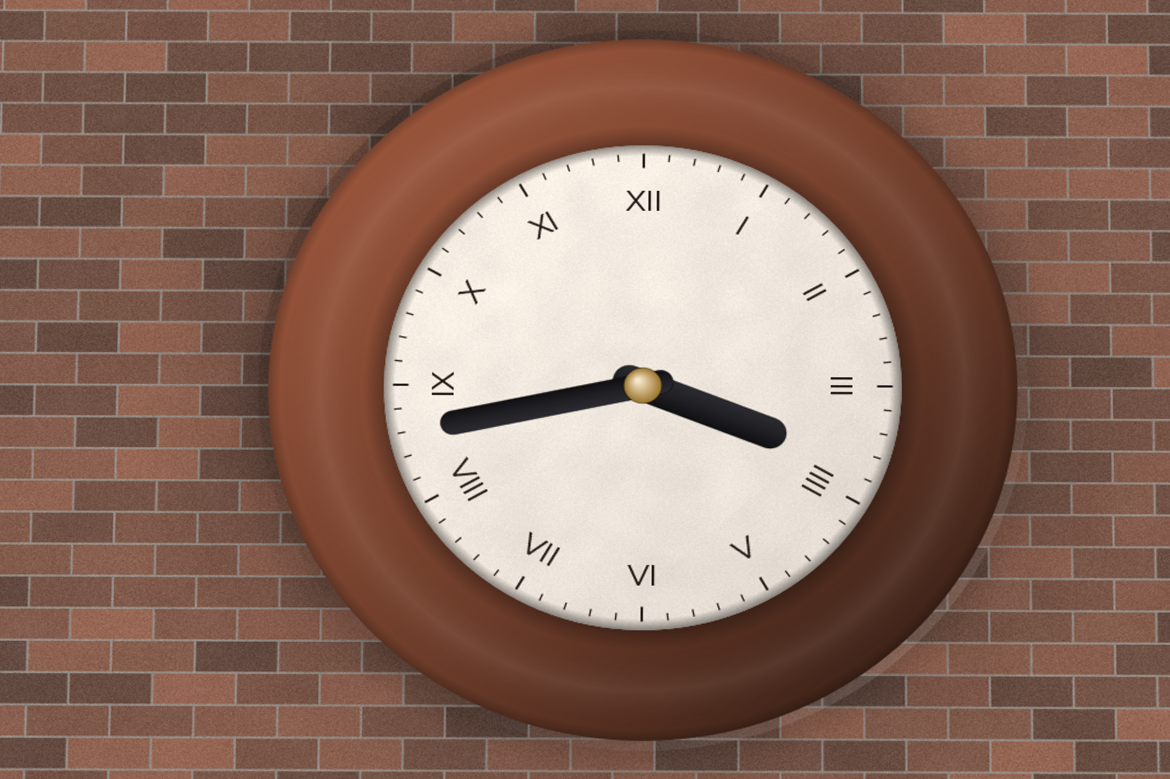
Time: 3h43
